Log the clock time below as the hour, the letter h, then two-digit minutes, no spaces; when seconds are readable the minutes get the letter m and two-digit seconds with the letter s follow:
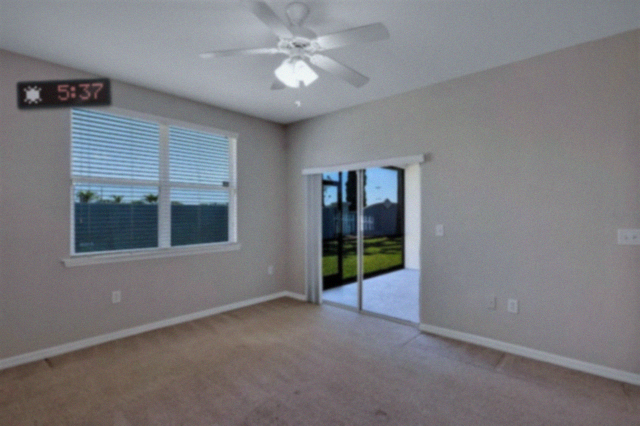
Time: 5h37
